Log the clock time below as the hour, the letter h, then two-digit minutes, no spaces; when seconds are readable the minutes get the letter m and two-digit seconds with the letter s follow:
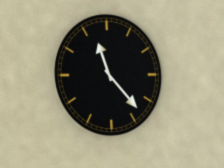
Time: 11h23
